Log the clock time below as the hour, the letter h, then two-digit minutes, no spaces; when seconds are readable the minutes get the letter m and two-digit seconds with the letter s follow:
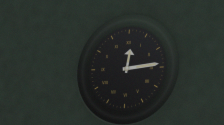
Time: 12h14
